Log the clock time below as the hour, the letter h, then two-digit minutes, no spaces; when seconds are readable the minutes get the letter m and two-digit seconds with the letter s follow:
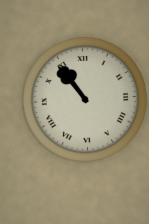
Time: 10h54
